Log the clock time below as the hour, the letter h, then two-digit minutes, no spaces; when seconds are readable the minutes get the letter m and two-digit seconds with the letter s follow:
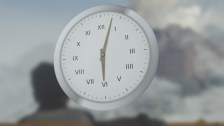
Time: 6h03
